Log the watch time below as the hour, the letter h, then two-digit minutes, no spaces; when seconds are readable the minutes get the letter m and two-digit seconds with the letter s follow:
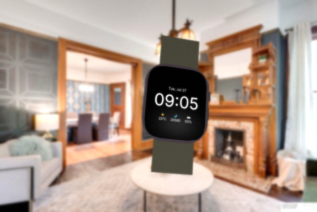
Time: 9h05
